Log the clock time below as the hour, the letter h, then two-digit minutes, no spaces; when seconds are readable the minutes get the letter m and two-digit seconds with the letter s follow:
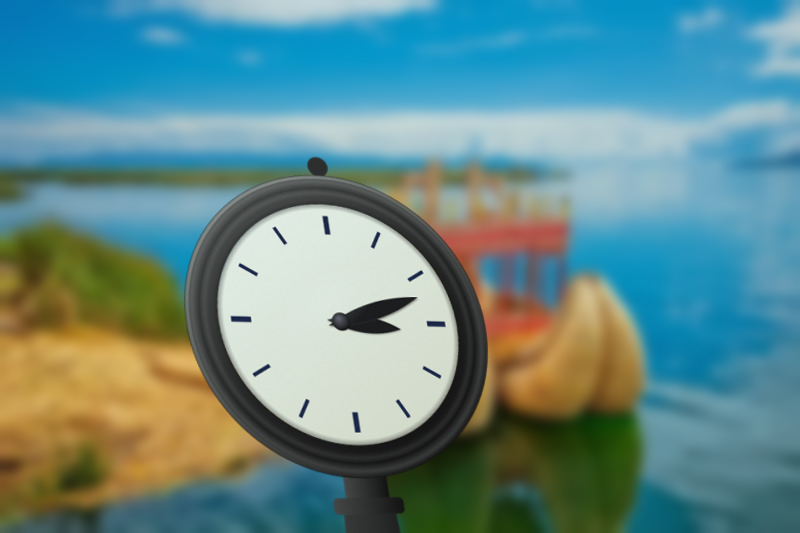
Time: 3h12
